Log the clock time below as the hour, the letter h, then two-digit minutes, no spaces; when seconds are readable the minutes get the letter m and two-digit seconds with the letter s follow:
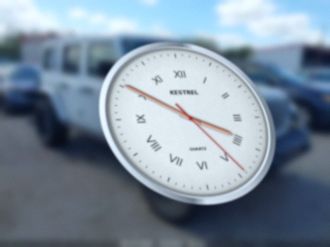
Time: 3h50m24s
